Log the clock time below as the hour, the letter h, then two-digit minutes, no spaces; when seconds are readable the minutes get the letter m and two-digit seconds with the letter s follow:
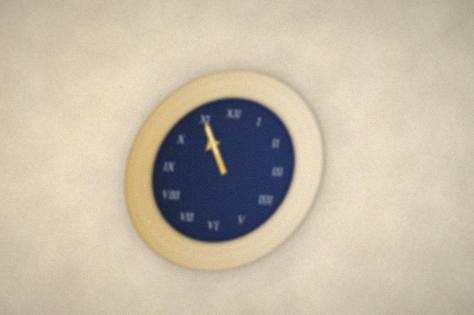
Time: 10h55
